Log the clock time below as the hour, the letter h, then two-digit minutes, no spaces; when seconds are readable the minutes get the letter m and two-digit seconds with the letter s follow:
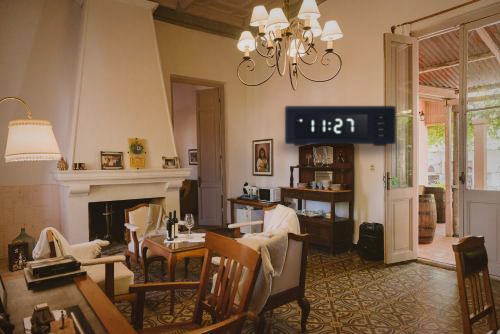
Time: 11h27
